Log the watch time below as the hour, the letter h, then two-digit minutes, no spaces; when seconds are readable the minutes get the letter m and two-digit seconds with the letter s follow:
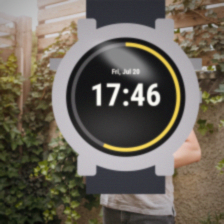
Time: 17h46
